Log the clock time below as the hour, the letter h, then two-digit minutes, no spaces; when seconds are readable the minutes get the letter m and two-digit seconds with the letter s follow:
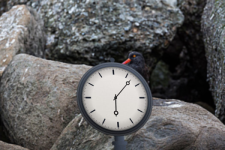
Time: 6h07
